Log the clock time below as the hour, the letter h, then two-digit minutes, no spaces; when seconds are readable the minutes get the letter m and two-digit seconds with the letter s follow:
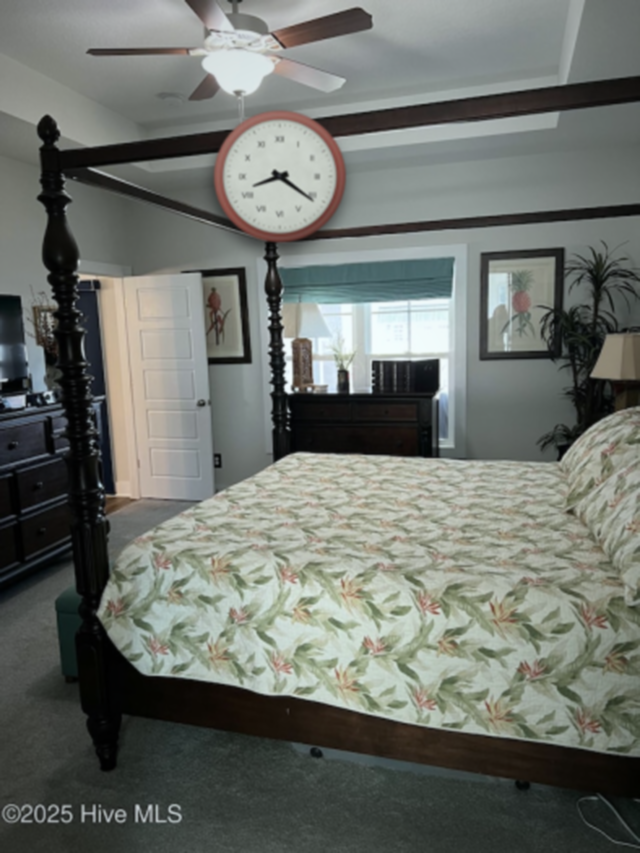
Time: 8h21
